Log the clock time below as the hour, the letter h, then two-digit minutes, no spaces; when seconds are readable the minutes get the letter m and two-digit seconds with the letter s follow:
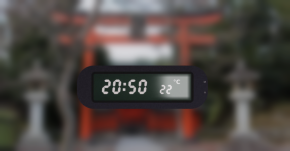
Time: 20h50
